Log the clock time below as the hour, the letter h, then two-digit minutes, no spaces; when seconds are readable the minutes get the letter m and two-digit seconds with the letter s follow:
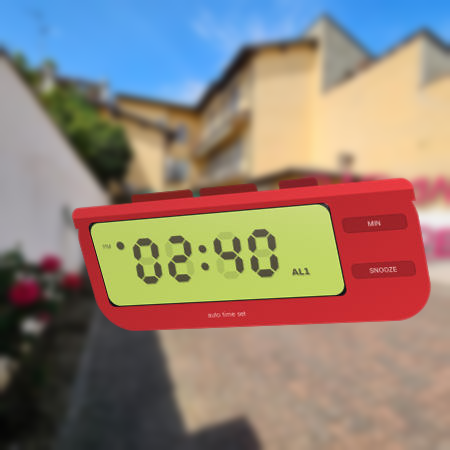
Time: 2h40
